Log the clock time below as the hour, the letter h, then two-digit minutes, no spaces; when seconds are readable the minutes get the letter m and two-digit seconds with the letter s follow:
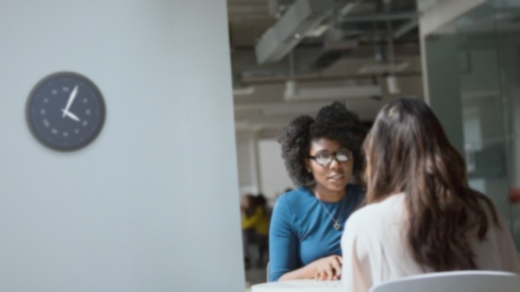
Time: 4h04
